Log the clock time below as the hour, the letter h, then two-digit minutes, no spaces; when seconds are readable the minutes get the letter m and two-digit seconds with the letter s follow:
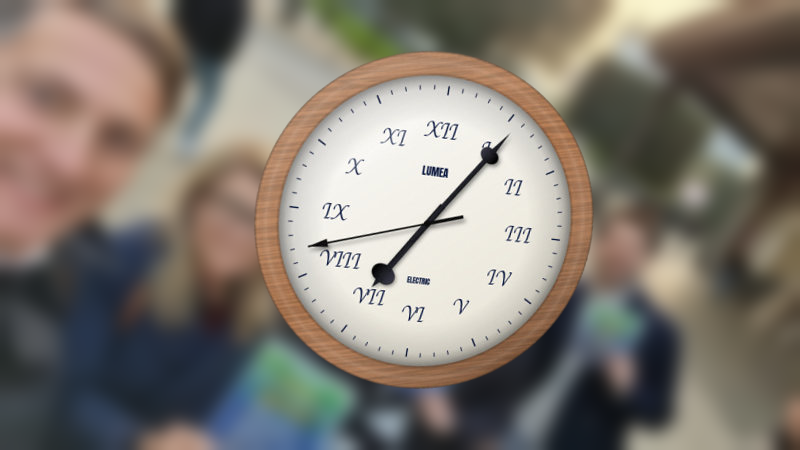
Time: 7h05m42s
